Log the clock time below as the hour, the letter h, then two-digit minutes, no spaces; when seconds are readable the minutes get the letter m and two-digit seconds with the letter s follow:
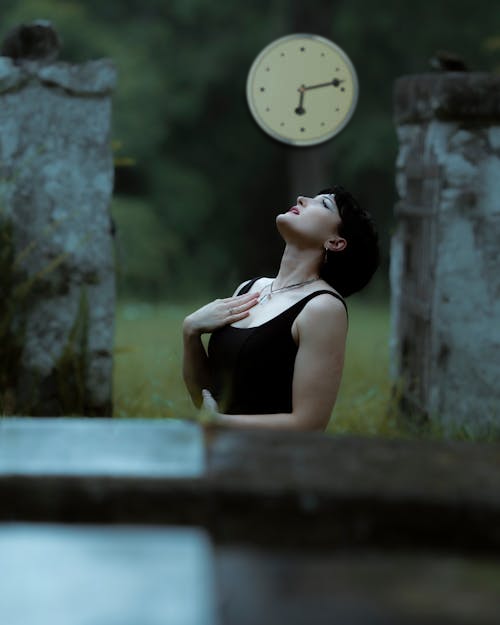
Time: 6h13
